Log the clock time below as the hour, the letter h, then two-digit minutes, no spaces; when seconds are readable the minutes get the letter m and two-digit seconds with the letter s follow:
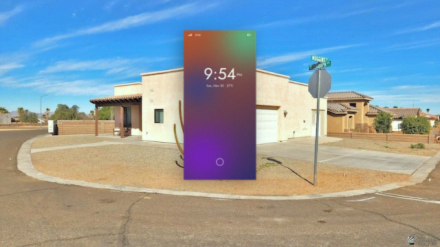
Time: 9h54
